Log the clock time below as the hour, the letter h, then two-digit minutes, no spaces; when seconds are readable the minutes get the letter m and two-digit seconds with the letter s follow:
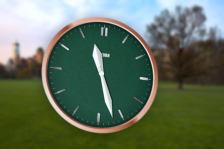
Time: 11h27
